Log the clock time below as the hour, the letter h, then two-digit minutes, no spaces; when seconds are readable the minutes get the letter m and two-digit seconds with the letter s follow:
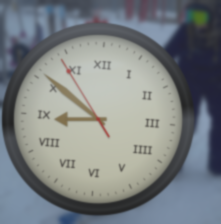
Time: 8h50m54s
